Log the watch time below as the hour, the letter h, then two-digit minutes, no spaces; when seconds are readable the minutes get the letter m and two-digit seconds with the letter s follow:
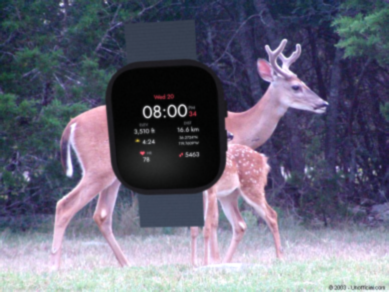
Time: 8h00
